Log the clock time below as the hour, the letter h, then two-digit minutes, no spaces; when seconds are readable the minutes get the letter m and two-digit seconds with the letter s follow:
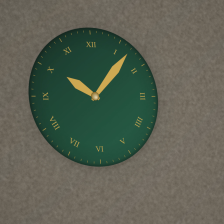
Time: 10h07
